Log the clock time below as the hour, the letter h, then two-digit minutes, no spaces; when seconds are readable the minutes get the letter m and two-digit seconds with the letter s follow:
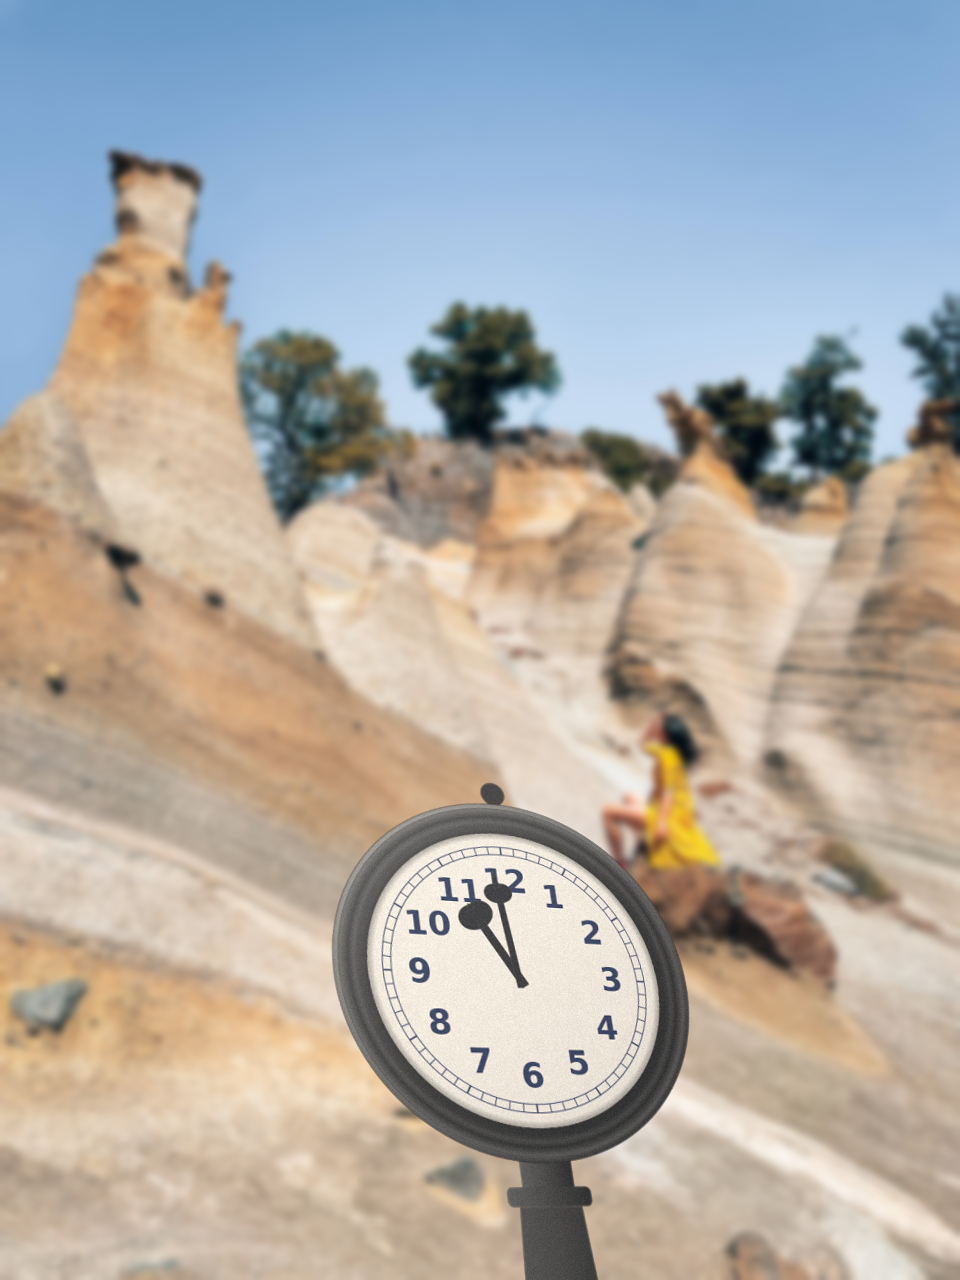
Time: 10h59
